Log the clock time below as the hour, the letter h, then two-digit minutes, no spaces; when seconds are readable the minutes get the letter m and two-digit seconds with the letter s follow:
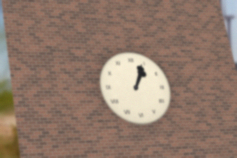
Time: 1h04
